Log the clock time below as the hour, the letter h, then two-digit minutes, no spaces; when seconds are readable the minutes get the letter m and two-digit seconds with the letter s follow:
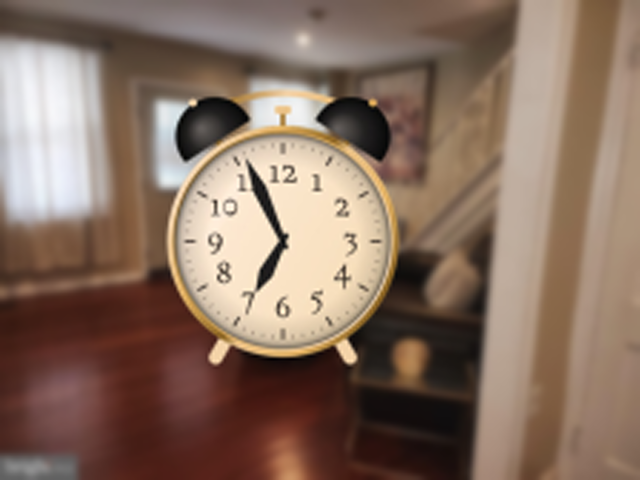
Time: 6h56
